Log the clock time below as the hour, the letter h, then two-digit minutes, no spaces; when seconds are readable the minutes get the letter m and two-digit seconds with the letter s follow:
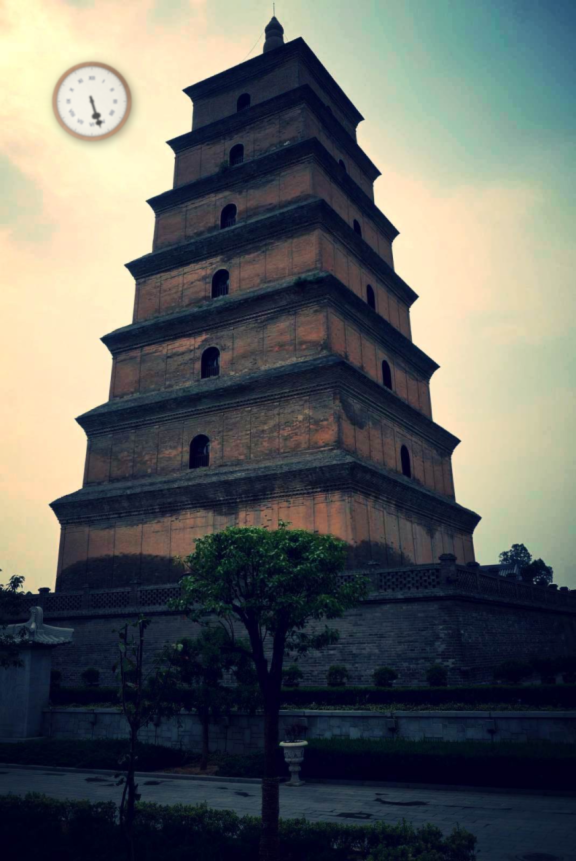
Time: 5h27
